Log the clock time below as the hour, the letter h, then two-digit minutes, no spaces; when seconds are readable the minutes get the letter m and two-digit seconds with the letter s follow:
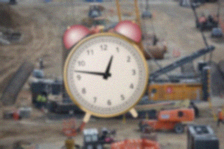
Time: 12h47
